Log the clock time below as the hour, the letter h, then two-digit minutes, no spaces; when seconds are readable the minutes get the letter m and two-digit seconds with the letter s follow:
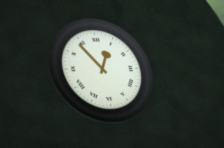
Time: 12h54
